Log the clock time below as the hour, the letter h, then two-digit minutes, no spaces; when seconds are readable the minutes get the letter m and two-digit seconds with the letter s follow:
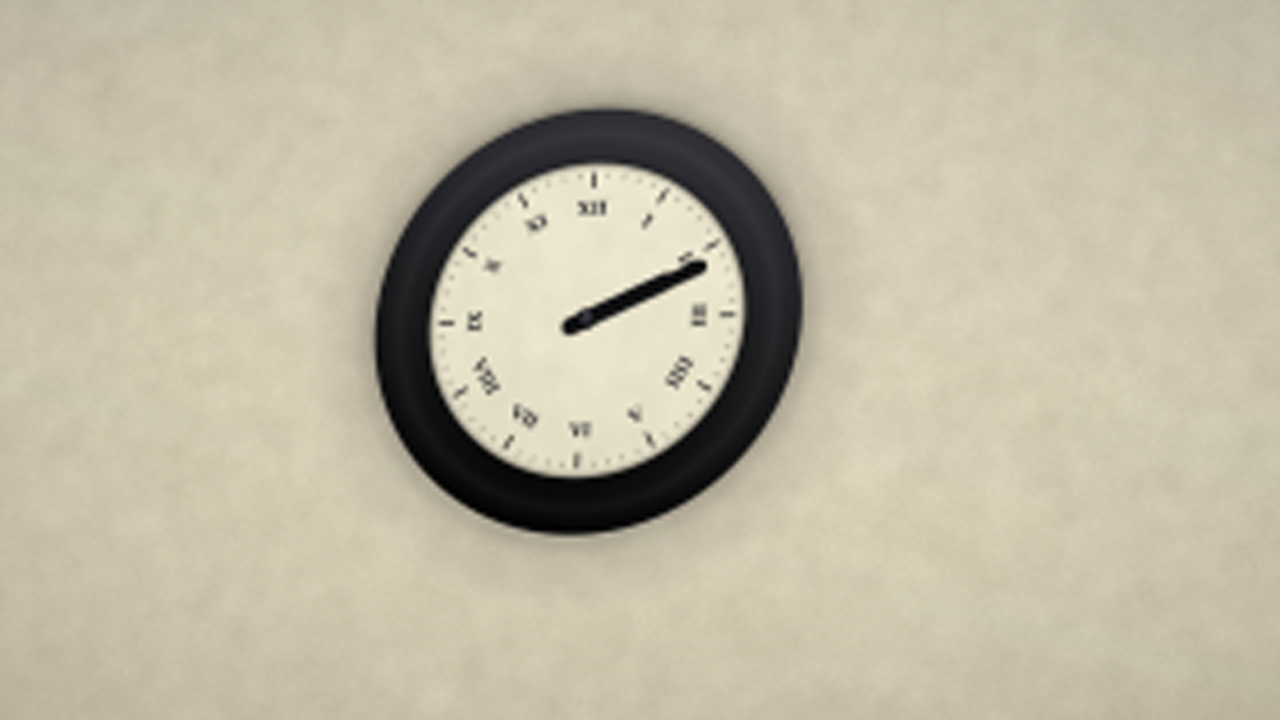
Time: 2h11
